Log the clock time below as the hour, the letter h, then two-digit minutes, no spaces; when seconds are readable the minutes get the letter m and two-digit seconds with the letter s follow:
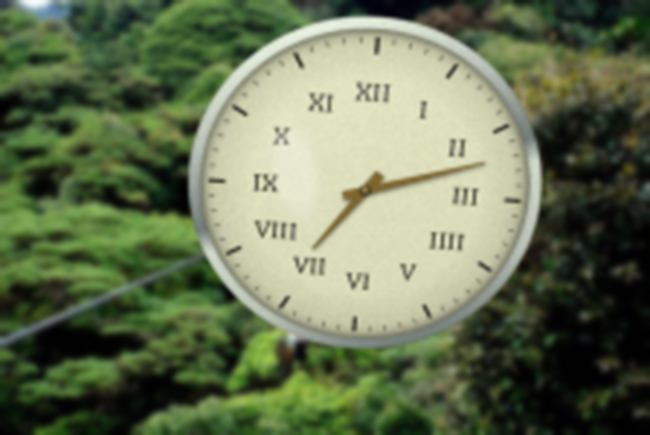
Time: 7h12
